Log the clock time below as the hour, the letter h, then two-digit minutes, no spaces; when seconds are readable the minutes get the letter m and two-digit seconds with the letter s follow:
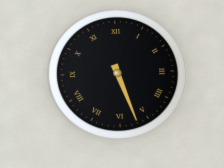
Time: 5h27
